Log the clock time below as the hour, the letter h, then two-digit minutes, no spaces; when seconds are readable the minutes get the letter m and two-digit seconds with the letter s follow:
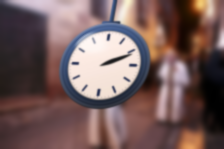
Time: 2h11
